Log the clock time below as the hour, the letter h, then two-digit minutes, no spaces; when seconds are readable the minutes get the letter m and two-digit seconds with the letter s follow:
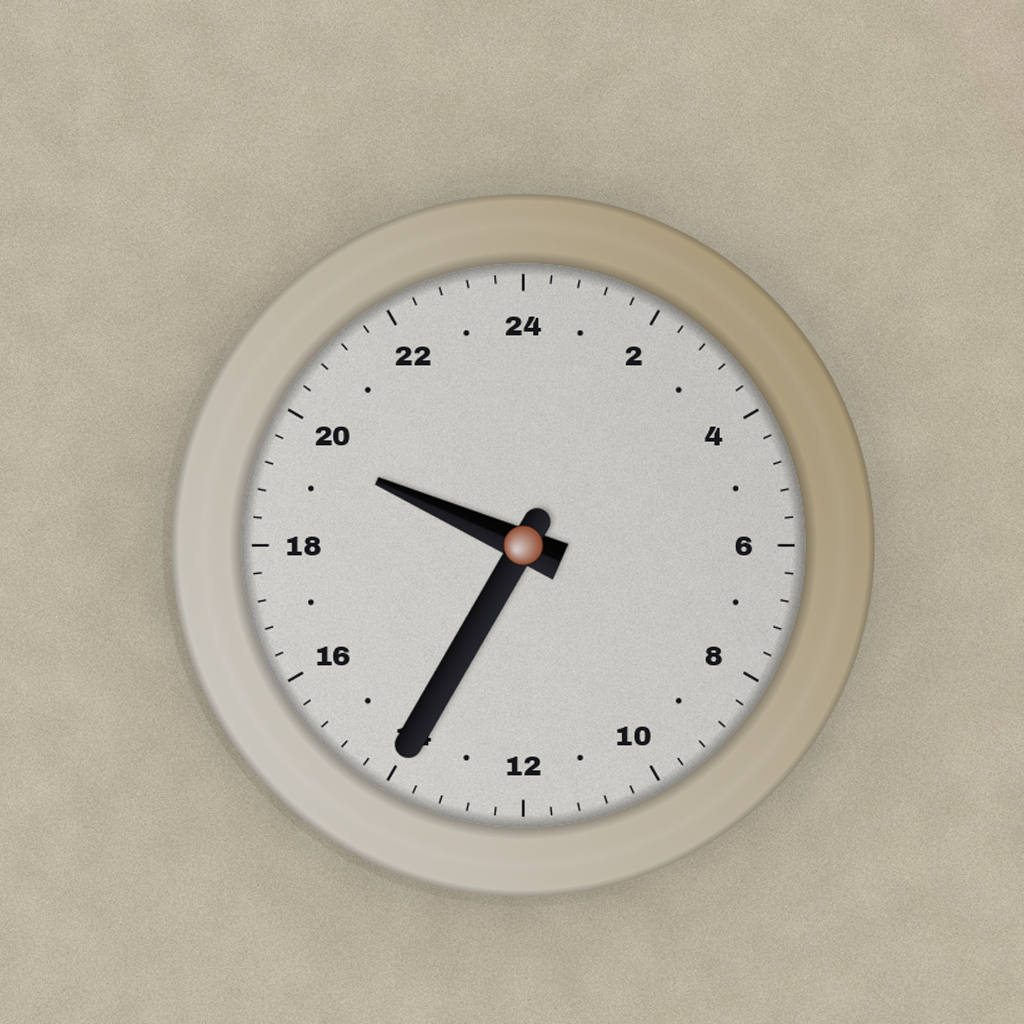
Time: 19h35
